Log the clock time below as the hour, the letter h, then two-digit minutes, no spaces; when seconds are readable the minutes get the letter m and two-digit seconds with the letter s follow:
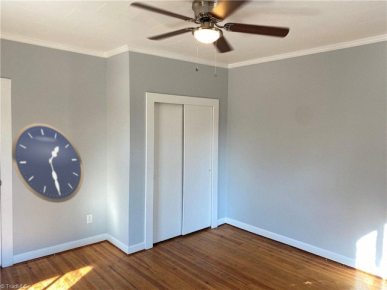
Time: 1h30
